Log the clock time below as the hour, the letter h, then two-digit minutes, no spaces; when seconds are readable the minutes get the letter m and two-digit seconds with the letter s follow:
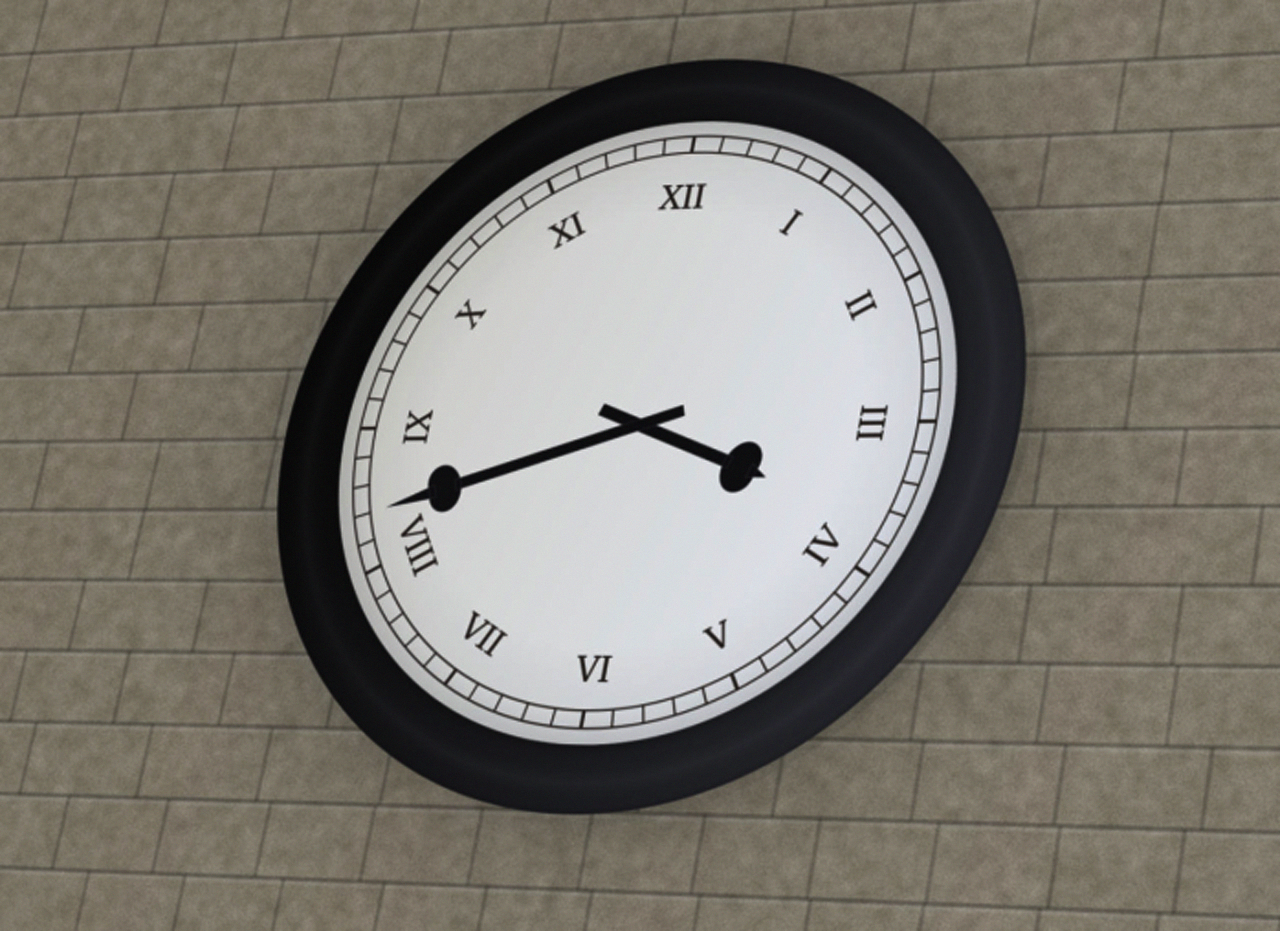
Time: 3h42
